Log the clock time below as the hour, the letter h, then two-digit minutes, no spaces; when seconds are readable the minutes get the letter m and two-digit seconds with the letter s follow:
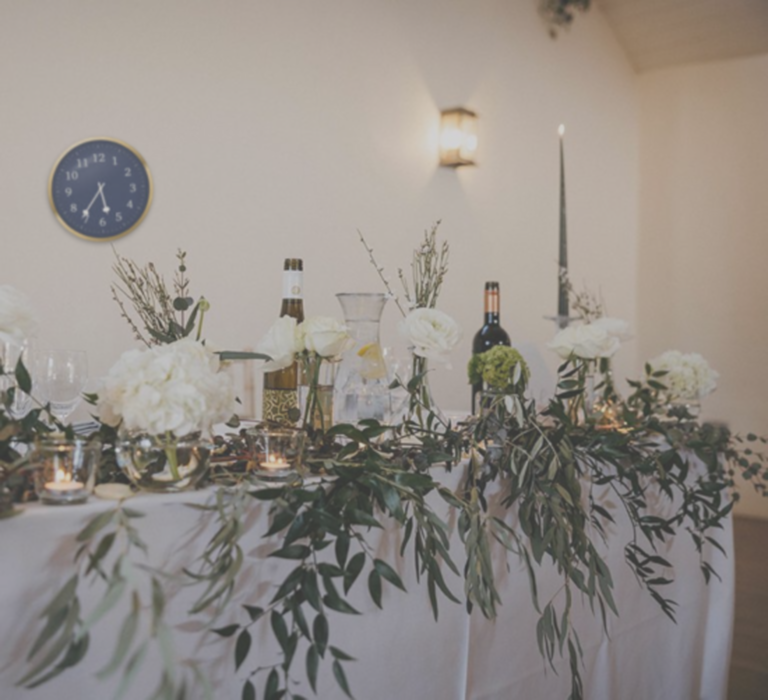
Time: 5h36
